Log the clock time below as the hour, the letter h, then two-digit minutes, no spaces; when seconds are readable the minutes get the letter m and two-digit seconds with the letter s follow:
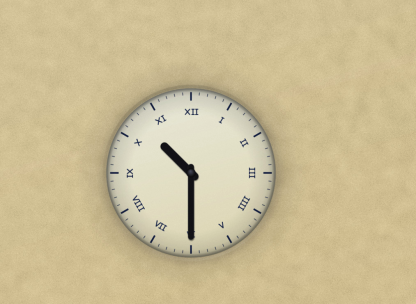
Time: 10h30
